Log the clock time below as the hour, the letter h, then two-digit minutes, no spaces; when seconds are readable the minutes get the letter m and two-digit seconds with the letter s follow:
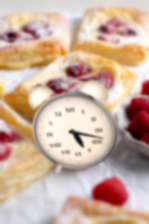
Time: 5h18
